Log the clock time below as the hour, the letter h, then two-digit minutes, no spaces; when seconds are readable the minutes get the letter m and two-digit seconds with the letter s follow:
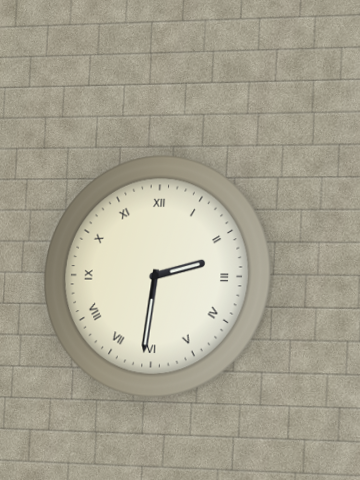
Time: 2h31
